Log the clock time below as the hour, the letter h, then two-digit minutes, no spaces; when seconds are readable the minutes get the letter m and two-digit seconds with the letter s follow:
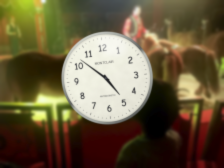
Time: 4h52
